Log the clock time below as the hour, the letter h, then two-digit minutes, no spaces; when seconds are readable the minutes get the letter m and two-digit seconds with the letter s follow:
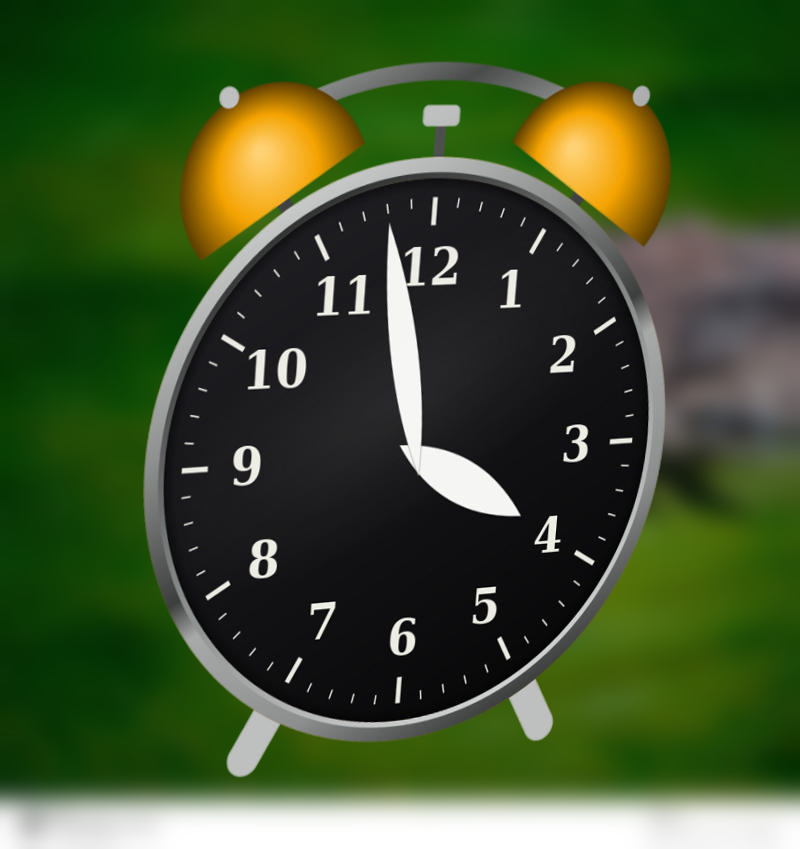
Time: 3h58
